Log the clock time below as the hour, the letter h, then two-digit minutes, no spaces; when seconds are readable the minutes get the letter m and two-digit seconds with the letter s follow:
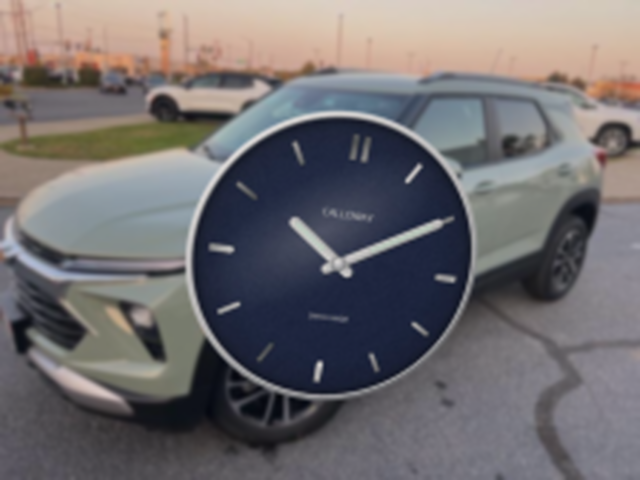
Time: 10h10
